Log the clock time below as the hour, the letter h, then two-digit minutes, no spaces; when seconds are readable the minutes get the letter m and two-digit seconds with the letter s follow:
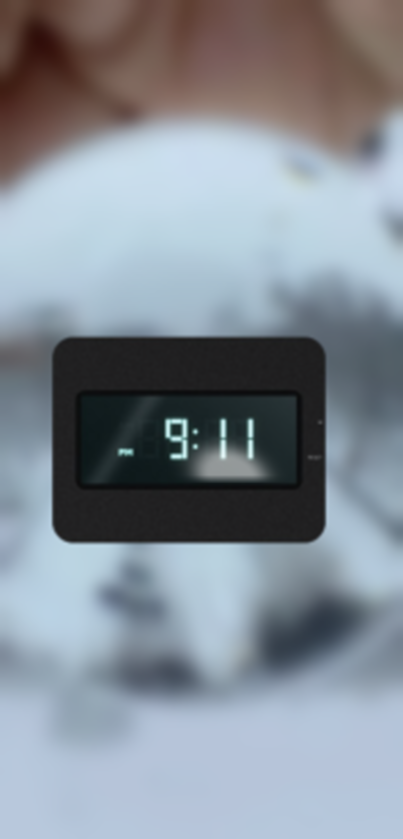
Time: 9h11
